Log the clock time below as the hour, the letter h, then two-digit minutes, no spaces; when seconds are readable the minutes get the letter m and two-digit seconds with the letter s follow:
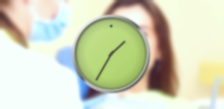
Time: 1h35
